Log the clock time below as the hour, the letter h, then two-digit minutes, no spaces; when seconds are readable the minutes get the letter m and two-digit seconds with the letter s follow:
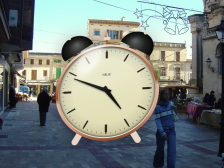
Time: 4h49
